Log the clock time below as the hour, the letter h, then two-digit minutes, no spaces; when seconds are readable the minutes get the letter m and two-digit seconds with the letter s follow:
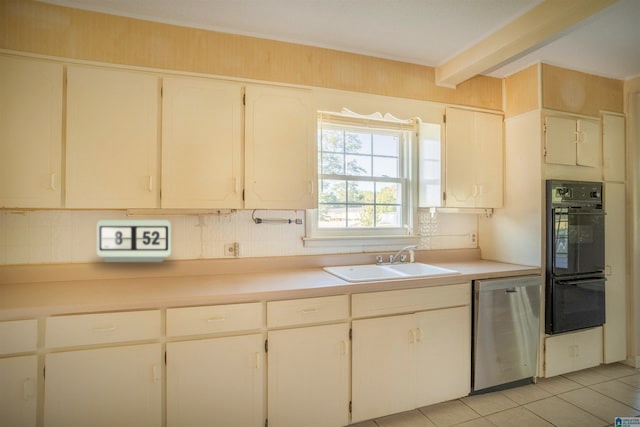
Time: 8h52
